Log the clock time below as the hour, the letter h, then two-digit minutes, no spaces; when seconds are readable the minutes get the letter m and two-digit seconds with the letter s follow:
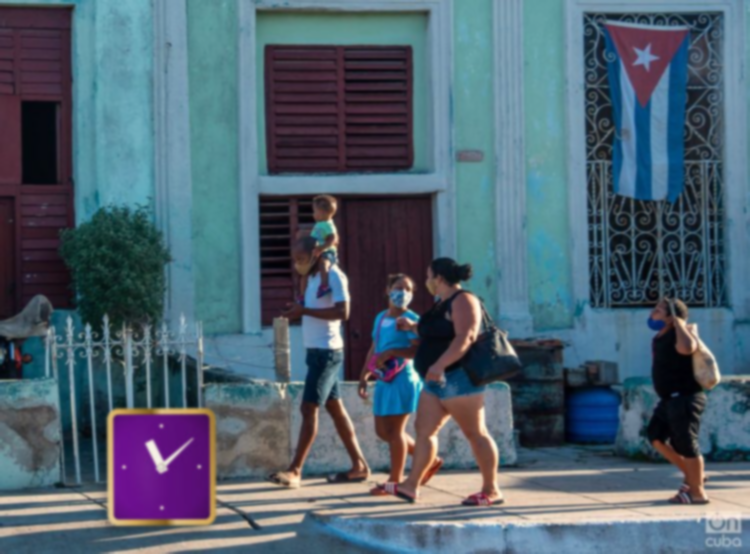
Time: 11h08
